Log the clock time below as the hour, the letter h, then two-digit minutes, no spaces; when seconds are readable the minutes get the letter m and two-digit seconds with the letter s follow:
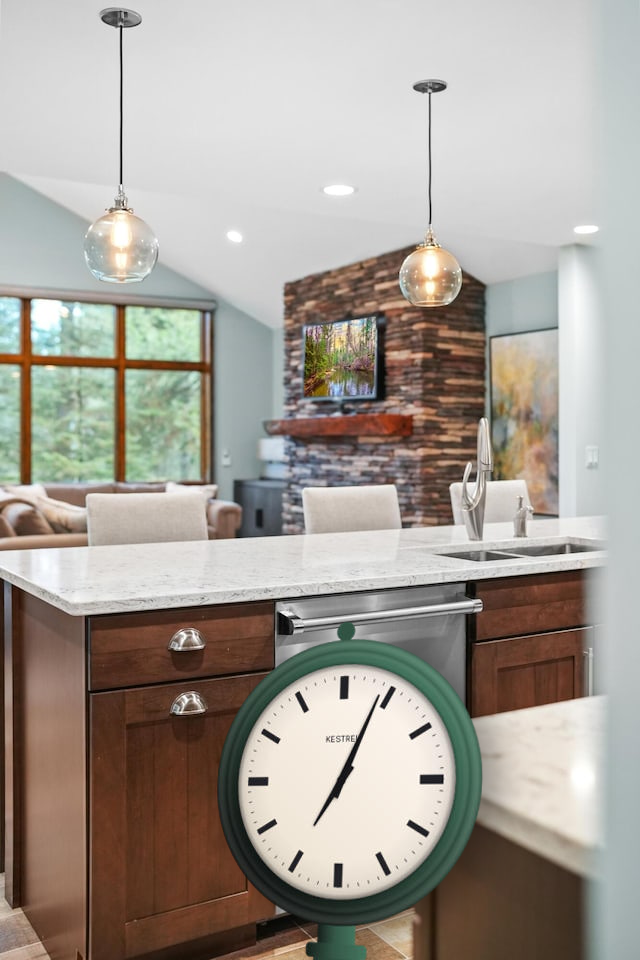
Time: 7h04
